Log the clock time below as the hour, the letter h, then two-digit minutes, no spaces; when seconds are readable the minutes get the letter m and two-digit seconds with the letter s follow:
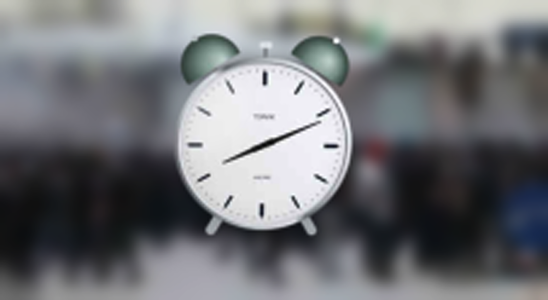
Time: 8h11
